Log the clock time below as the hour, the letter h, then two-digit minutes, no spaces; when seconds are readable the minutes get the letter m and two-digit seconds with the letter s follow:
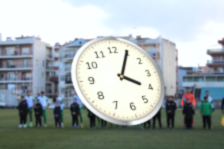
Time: 4h05
